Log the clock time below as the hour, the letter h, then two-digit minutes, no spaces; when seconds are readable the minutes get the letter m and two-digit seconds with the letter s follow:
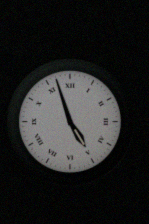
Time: 4h57
